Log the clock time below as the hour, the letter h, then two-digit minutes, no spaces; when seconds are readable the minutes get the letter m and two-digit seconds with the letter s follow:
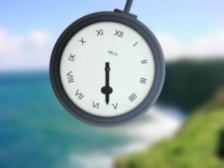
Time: 5h27
